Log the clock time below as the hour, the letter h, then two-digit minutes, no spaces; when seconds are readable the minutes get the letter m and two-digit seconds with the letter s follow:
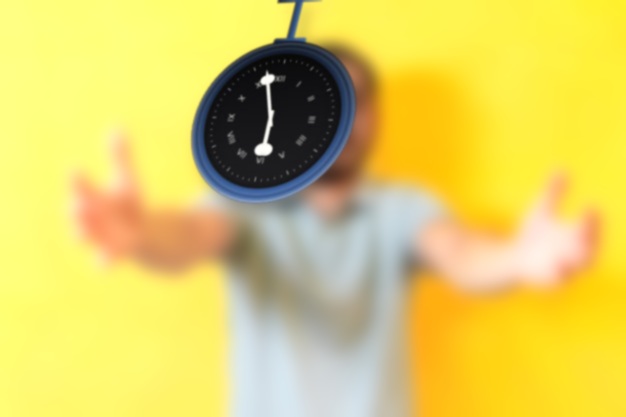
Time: 5h57
